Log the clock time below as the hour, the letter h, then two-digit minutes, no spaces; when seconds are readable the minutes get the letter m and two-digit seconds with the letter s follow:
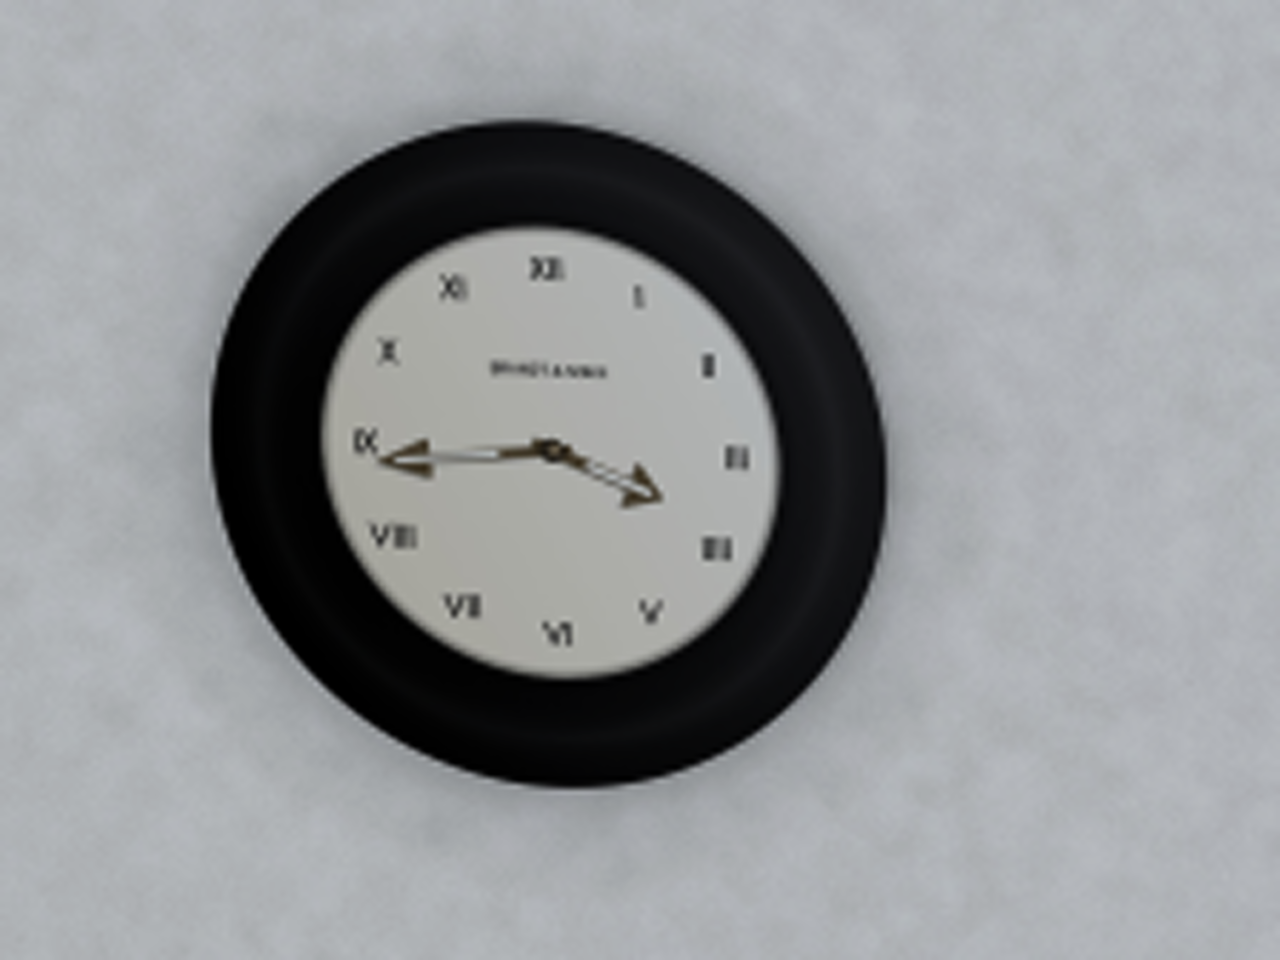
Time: 3h44
